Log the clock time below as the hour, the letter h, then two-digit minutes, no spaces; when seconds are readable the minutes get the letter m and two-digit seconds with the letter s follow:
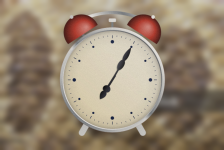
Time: 7h05
